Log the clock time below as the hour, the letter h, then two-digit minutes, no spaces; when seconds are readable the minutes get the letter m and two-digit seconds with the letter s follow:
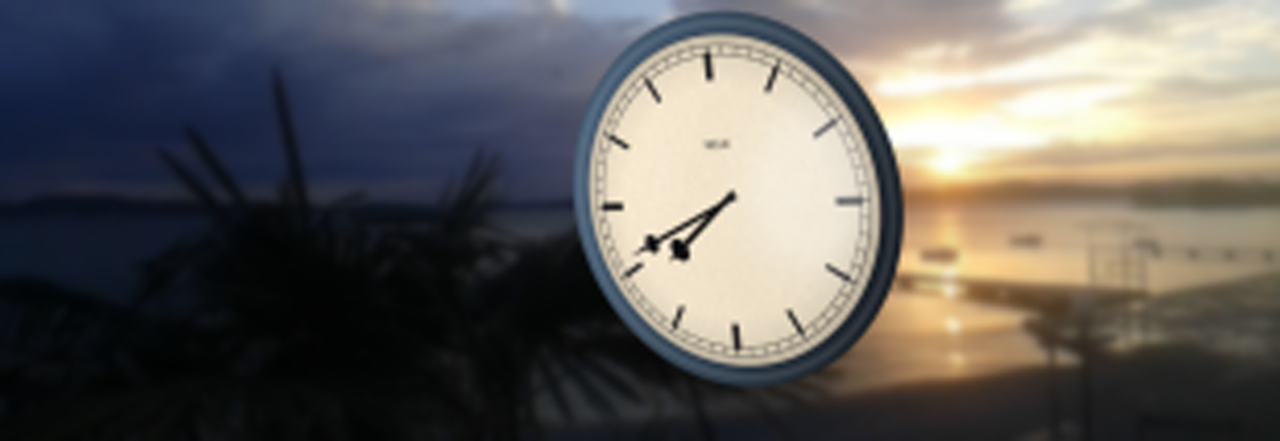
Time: 7h41
